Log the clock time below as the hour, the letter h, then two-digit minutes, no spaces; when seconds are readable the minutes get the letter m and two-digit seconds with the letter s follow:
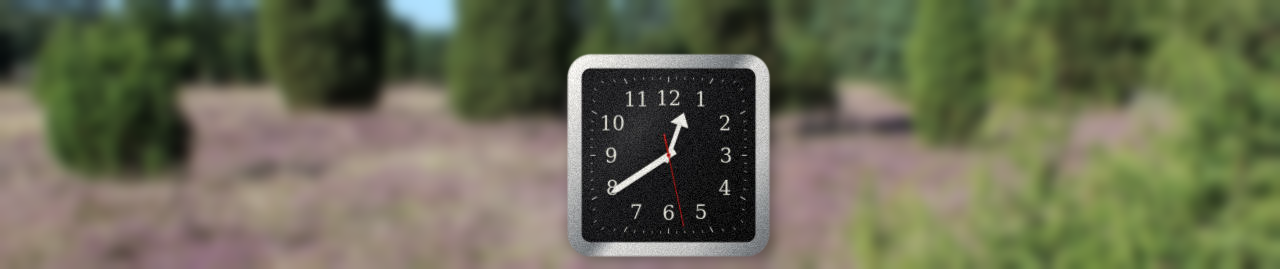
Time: 12h39m28s
